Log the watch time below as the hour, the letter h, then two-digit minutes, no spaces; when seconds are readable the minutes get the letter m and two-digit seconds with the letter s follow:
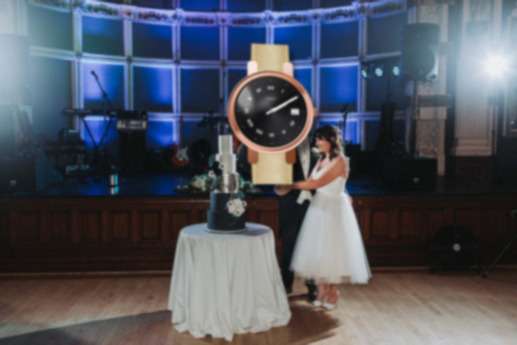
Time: 2h10
